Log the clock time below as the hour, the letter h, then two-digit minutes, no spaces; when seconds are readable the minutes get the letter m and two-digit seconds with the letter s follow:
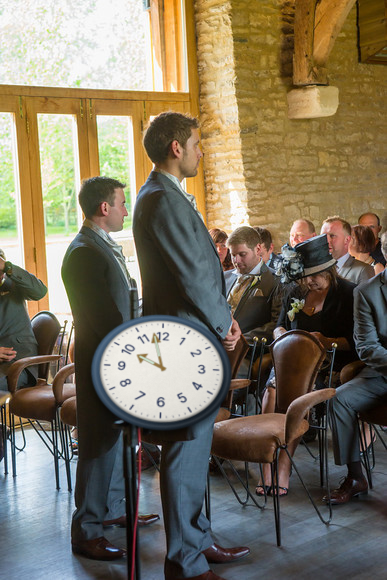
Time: 9h58
